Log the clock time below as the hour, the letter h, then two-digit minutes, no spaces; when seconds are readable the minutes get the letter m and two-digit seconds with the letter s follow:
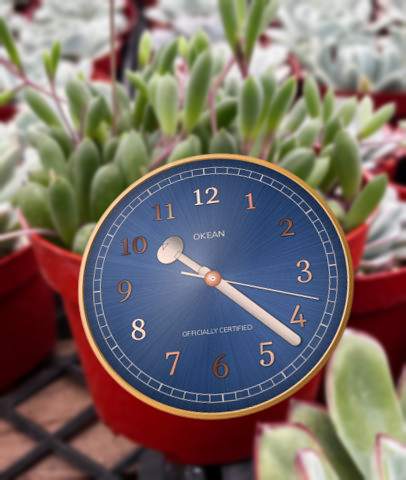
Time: 10h22m18s
